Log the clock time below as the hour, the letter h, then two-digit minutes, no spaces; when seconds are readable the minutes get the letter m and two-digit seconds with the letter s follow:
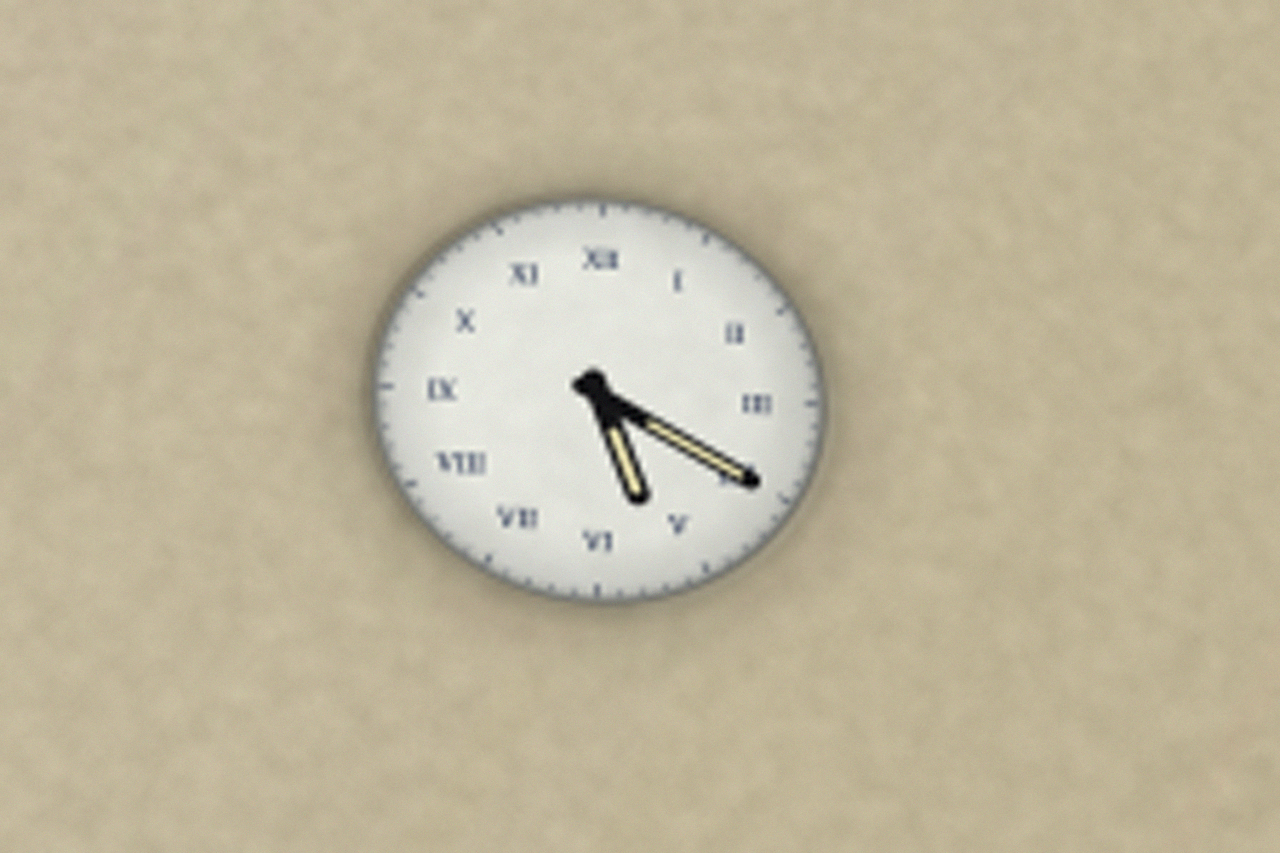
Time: 5h20
